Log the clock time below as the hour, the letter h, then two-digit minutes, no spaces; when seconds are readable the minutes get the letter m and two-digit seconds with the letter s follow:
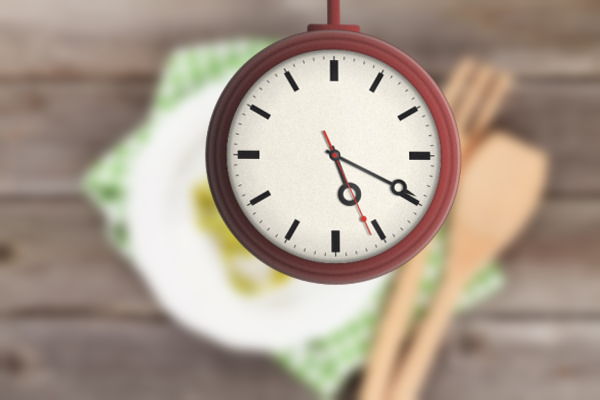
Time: 5h19m26s
